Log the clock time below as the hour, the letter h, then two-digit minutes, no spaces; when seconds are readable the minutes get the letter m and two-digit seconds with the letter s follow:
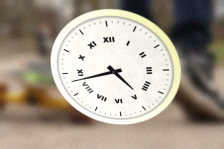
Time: 4h43
